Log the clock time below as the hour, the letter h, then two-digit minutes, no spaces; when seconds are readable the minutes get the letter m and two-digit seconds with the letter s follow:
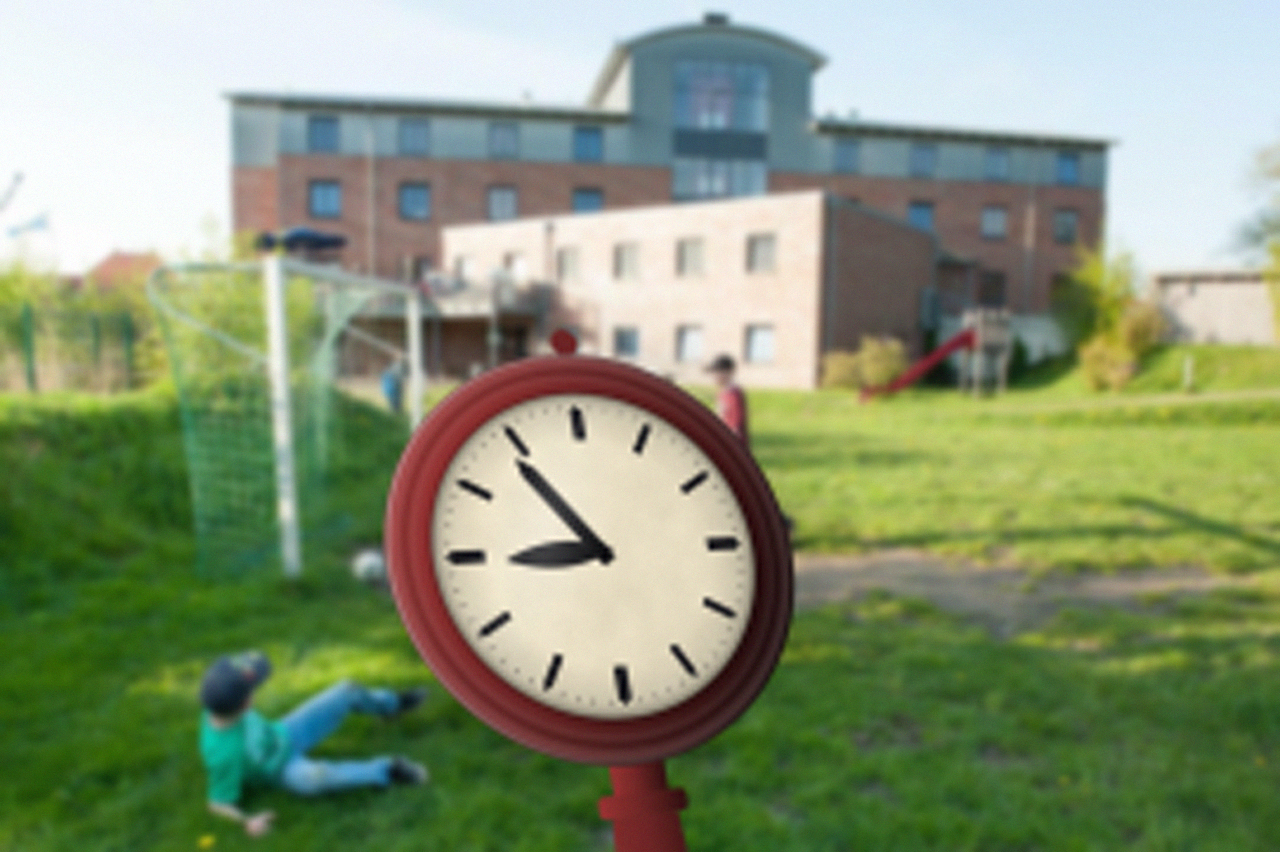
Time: 8h54
